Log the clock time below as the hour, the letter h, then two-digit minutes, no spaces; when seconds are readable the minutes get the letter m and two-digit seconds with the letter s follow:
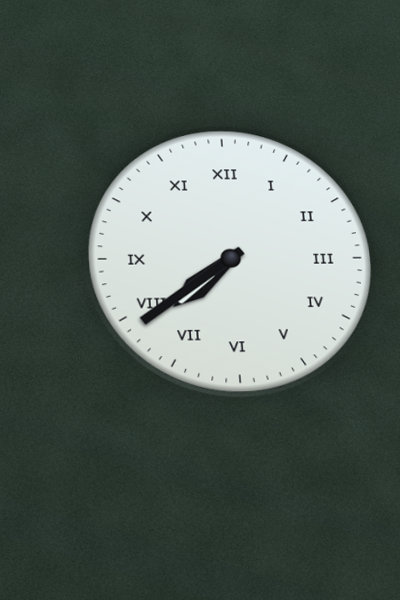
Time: 7h39
